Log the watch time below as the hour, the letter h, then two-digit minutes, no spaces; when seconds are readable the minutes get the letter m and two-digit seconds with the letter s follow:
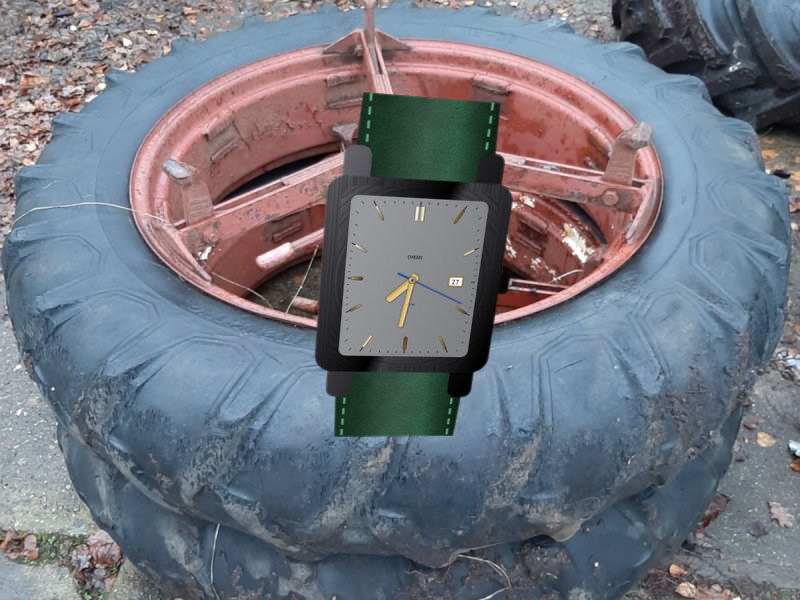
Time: 7h31m19s
